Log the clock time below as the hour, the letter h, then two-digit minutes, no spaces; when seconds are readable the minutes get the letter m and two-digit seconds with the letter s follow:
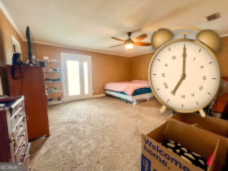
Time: 7h00
